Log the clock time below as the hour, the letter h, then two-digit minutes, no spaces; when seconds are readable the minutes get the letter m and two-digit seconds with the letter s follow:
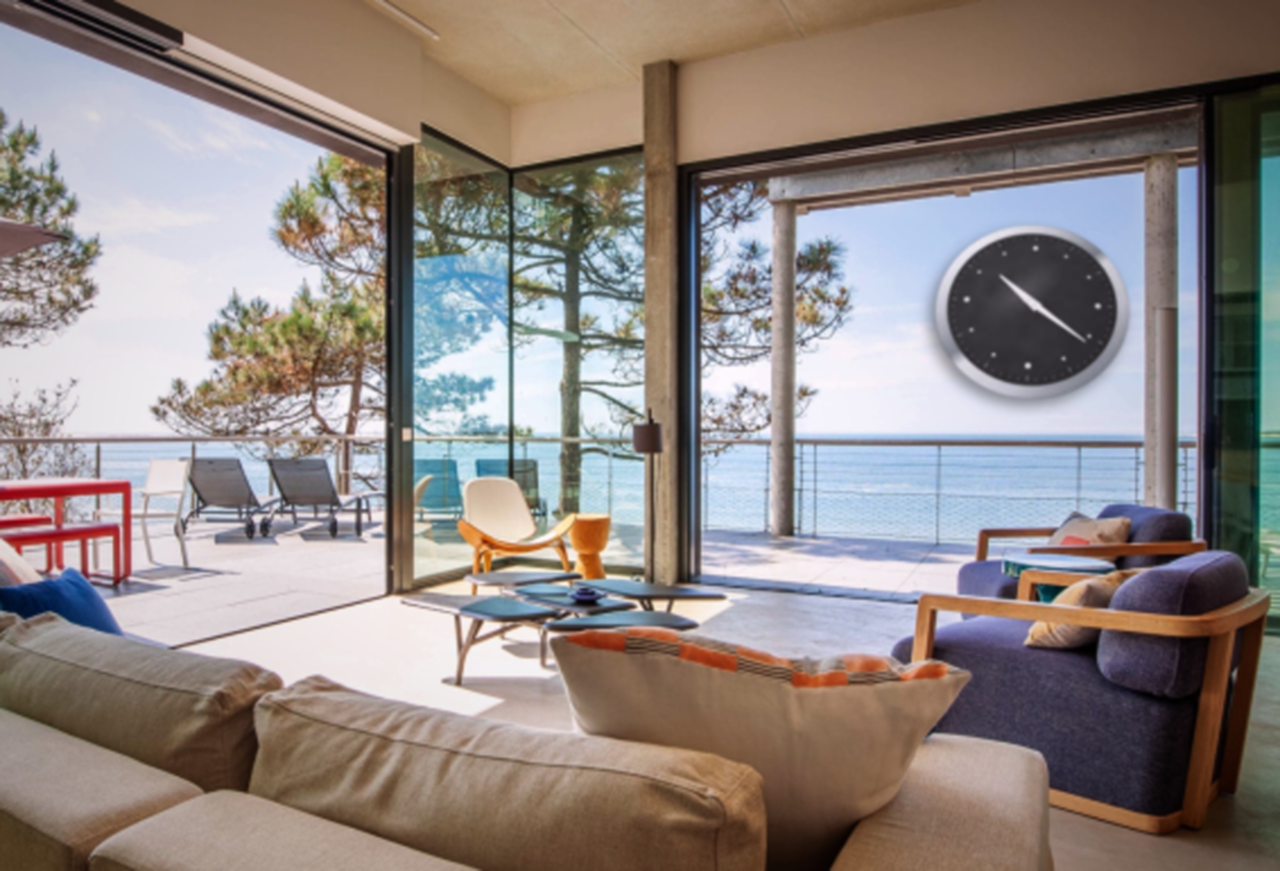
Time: 10h21
